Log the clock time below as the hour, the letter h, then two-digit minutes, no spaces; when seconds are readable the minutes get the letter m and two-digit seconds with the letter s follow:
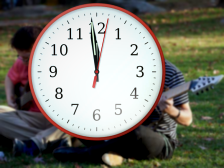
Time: 11h59m02s
